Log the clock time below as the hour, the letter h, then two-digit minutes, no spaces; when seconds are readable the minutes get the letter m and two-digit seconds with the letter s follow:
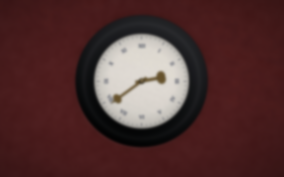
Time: 2h39
